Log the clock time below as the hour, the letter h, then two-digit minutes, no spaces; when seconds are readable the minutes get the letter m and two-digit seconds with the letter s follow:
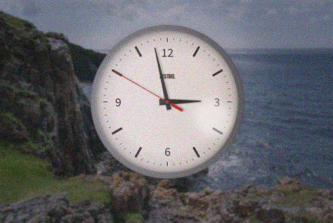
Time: 2h57m50s
